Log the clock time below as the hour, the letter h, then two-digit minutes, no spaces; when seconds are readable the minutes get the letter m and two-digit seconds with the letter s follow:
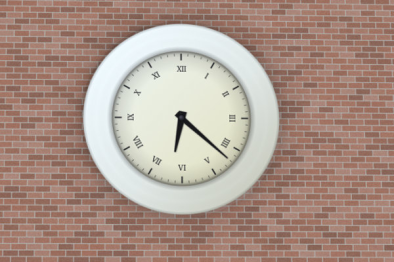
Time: 6h22
